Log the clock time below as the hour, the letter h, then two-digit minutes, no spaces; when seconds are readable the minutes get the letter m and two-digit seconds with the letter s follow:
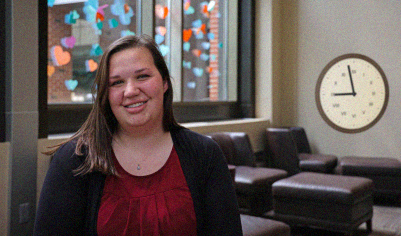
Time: 8h58
